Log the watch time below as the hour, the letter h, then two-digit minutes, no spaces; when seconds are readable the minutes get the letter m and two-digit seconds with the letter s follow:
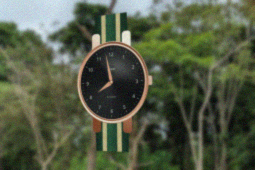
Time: 7h58
